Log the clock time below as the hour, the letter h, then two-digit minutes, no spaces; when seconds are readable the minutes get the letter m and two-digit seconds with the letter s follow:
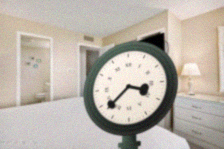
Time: 3h38
